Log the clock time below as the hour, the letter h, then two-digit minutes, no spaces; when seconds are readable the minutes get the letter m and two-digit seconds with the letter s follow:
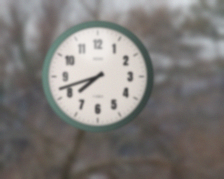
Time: 7h42
